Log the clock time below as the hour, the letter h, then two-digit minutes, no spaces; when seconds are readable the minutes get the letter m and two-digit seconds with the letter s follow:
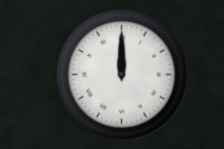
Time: 12h00
